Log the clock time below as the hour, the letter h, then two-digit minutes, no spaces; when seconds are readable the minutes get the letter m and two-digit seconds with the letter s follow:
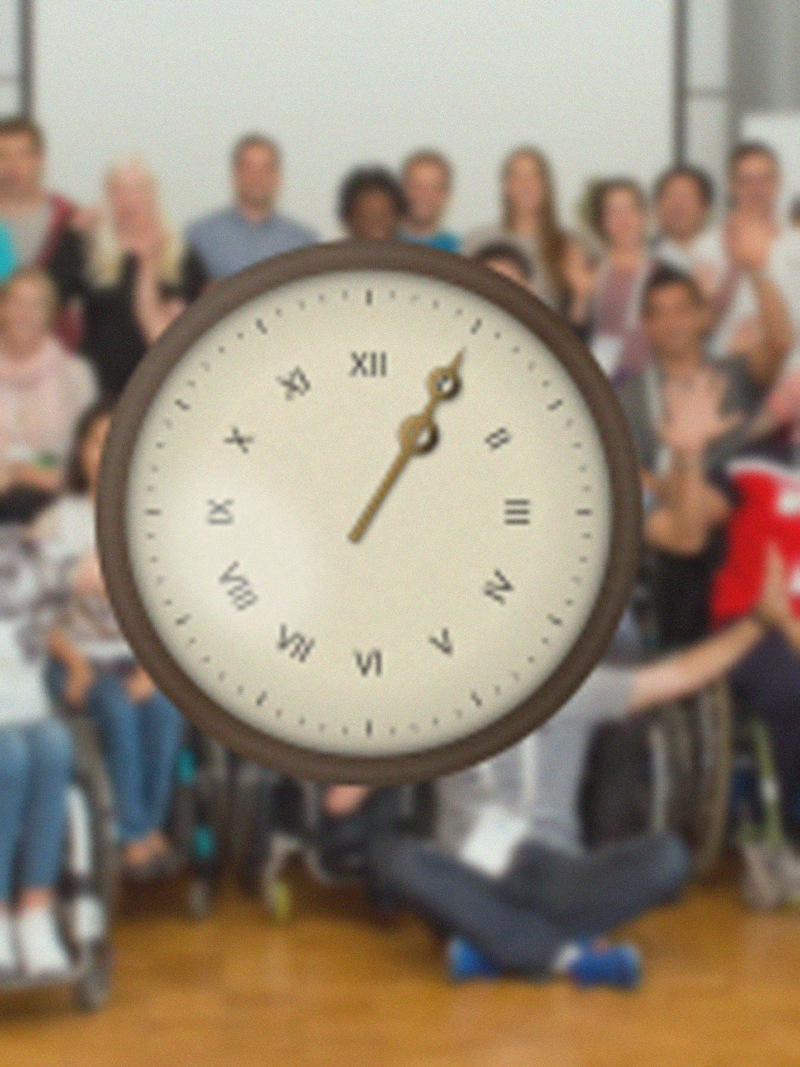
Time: 1h05
